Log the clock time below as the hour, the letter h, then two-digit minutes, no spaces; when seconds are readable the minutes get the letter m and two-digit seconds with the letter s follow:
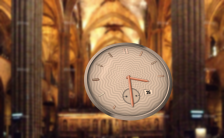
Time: 3h30
